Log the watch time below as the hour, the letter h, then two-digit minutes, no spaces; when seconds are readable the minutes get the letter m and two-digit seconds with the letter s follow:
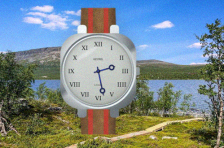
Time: 2h28
